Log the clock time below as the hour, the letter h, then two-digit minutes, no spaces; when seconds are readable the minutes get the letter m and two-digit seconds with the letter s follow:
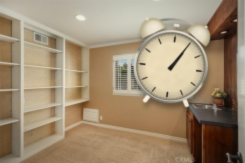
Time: 1h05
